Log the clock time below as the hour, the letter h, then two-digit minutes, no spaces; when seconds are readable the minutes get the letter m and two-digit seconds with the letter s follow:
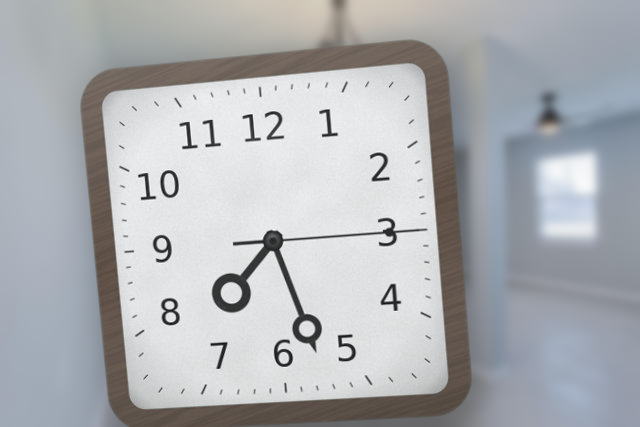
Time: 7h27m15s
